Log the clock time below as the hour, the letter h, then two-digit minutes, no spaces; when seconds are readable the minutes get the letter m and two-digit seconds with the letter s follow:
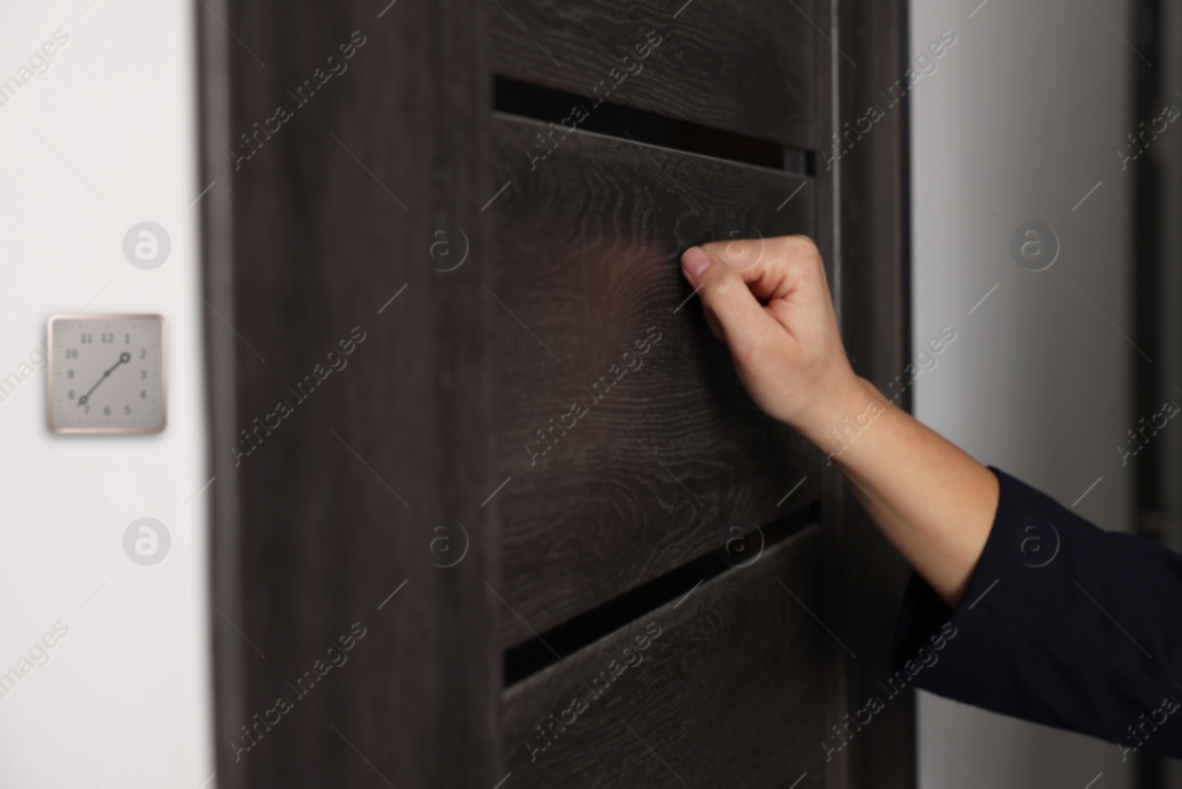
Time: 1h37
